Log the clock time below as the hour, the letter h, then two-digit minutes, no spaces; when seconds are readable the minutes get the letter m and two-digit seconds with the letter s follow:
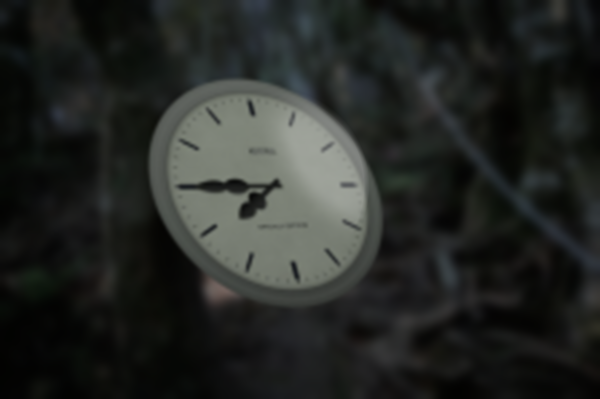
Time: 7h45
